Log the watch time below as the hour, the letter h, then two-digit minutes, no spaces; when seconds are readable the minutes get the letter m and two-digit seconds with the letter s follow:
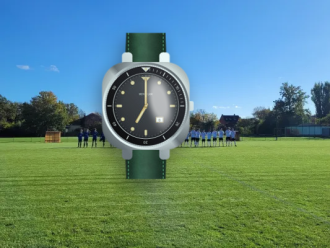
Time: 7h00
